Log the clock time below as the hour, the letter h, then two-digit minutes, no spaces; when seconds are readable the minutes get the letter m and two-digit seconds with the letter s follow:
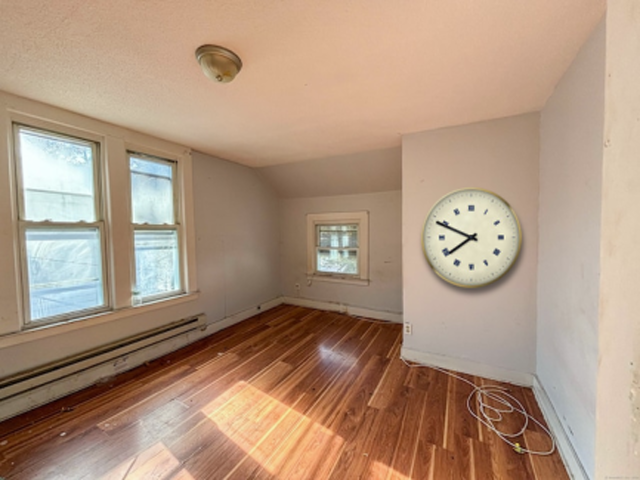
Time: 7h49
